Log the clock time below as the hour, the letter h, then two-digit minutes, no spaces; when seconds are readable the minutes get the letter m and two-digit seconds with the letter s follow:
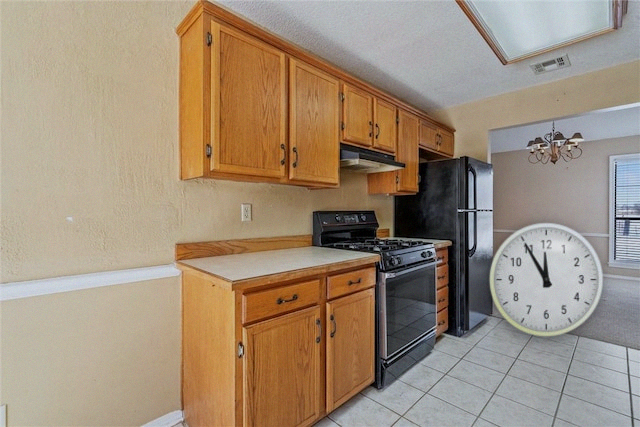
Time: 11h55
